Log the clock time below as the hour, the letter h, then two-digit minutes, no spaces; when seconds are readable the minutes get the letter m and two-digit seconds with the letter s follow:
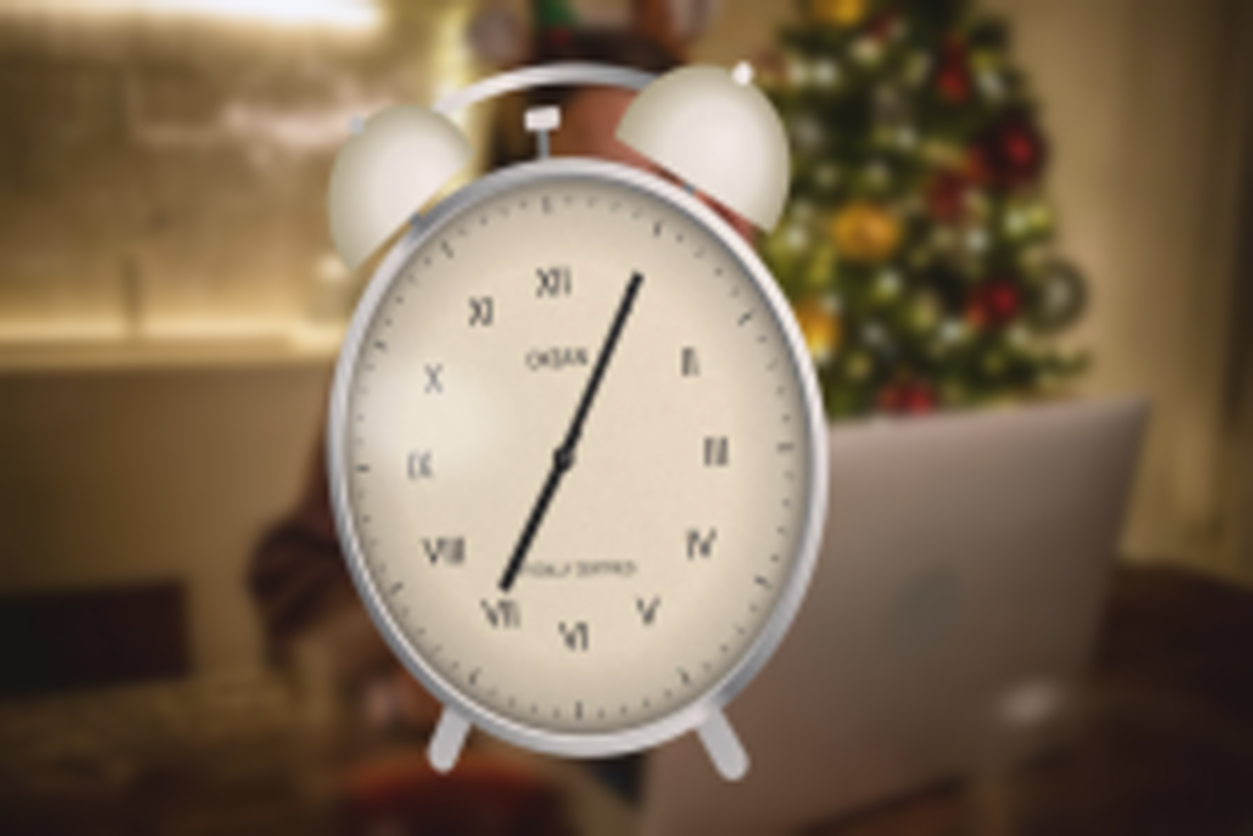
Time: 7h05
